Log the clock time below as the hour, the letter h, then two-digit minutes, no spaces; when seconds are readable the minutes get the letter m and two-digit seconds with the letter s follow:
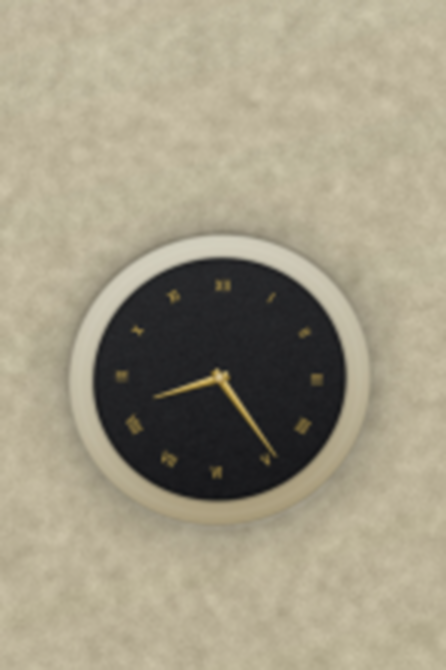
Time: 8h24
